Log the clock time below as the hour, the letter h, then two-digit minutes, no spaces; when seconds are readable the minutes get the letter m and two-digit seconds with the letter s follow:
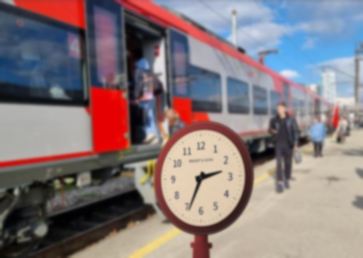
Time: 2h34
